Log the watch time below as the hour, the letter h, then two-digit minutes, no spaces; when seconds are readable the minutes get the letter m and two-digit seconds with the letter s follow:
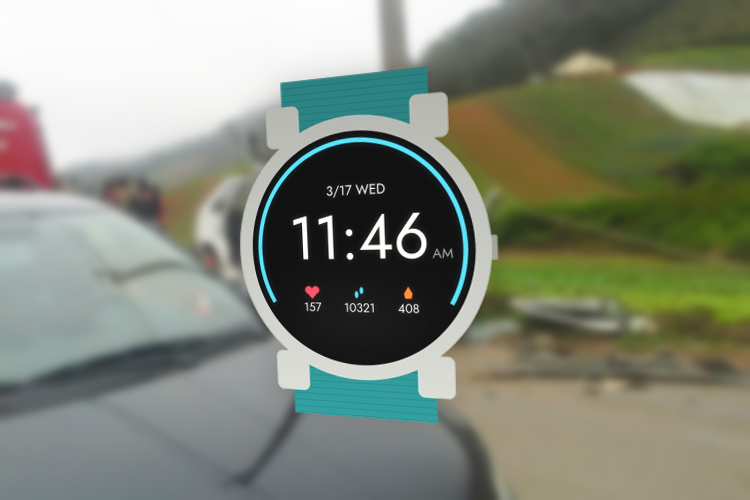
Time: 11h46
